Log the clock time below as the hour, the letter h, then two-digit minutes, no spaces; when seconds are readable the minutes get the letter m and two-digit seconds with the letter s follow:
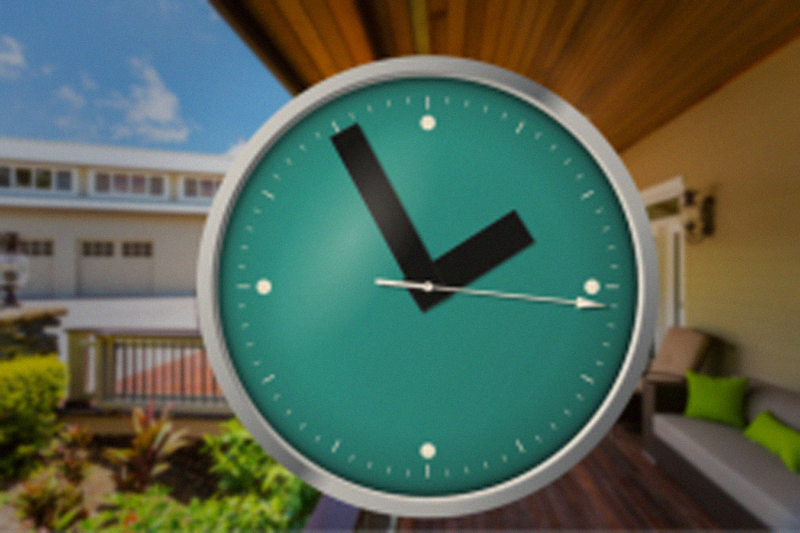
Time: 1h55m16s
